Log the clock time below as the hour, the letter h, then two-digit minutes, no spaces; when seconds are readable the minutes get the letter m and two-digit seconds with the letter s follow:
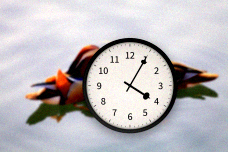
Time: 4h05
